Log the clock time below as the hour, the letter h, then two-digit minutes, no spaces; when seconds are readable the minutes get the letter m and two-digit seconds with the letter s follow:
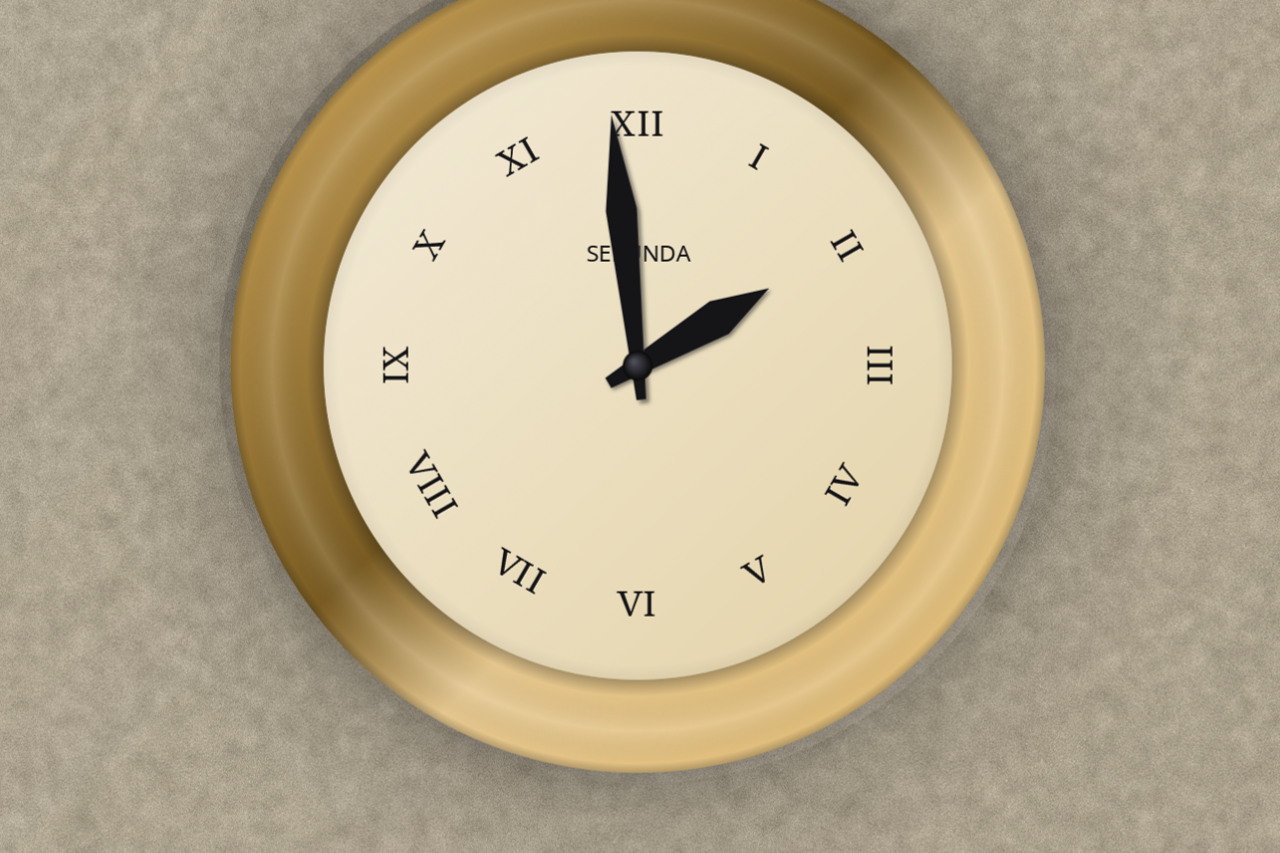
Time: 1h59
